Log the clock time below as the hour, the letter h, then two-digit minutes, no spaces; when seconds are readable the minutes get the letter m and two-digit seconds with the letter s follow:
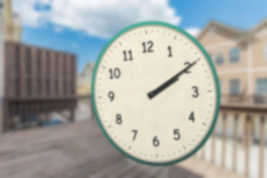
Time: 2h10
